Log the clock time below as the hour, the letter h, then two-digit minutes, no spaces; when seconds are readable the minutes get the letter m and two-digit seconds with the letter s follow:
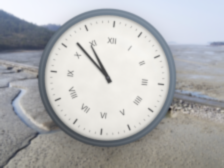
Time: 10h52
